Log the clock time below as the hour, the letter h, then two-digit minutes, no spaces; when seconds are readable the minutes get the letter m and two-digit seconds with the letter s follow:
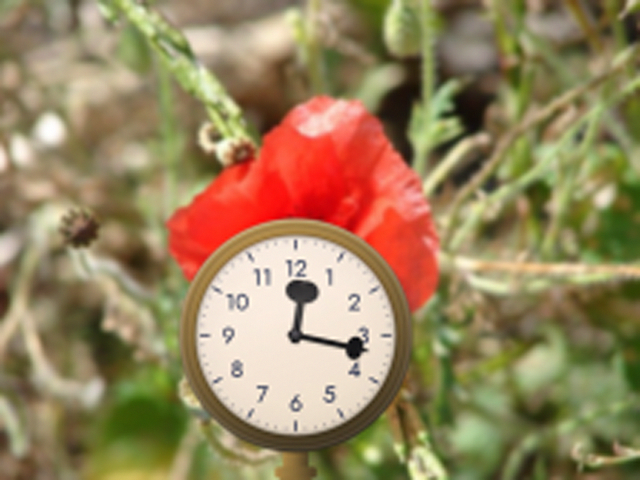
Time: 12h17
